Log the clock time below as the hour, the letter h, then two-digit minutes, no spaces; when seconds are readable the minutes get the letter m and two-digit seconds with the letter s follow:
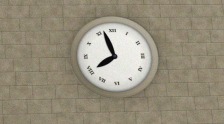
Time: 7h57
